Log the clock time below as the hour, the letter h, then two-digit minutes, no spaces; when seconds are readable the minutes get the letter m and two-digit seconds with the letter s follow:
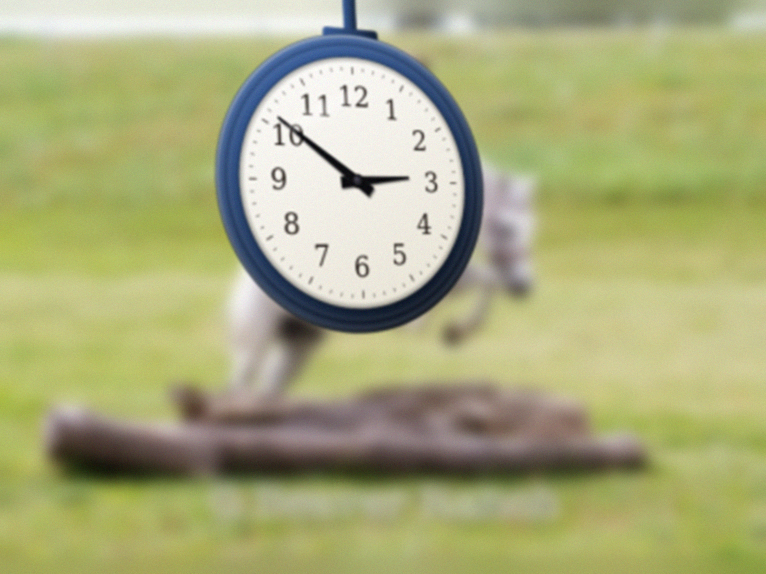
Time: 2h51
